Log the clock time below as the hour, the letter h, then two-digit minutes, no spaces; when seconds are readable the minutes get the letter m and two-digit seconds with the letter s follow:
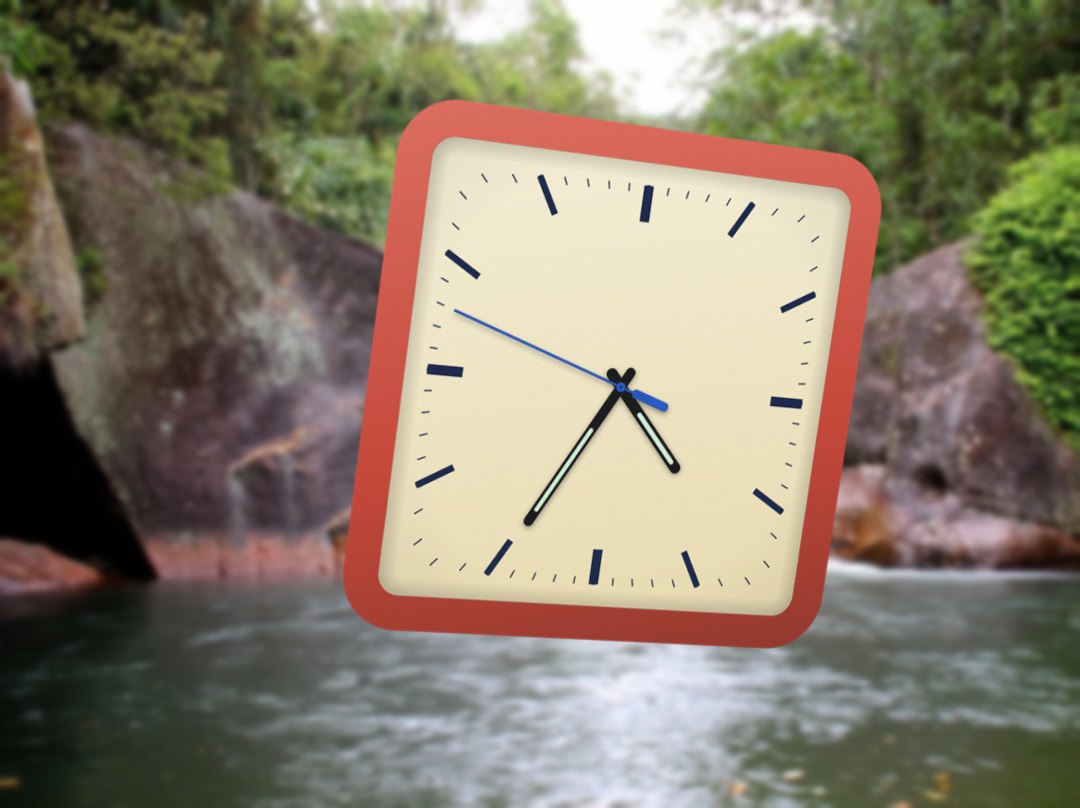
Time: 4h34m48s
